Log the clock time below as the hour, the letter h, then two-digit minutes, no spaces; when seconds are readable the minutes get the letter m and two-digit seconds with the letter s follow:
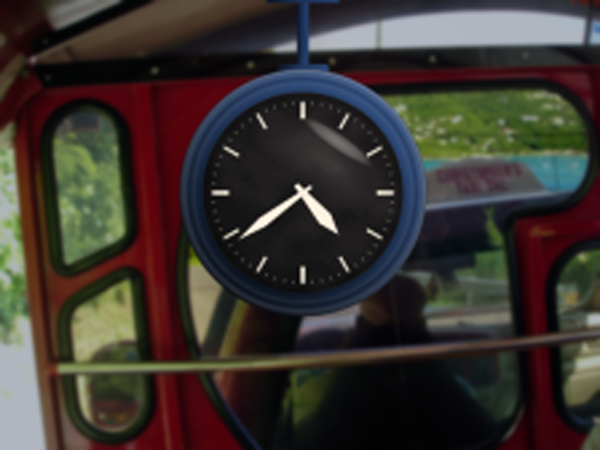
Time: 4h39
